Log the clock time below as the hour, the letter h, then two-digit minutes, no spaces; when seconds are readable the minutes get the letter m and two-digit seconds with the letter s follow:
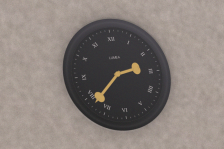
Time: 2h38
